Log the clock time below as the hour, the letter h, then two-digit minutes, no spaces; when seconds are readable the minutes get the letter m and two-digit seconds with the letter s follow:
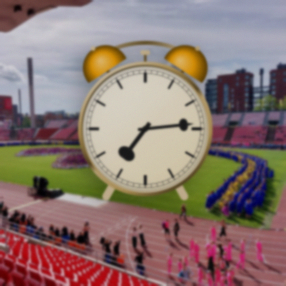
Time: 7h14
